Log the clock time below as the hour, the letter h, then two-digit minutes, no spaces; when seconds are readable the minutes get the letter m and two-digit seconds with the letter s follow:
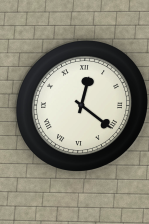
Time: 12h21
